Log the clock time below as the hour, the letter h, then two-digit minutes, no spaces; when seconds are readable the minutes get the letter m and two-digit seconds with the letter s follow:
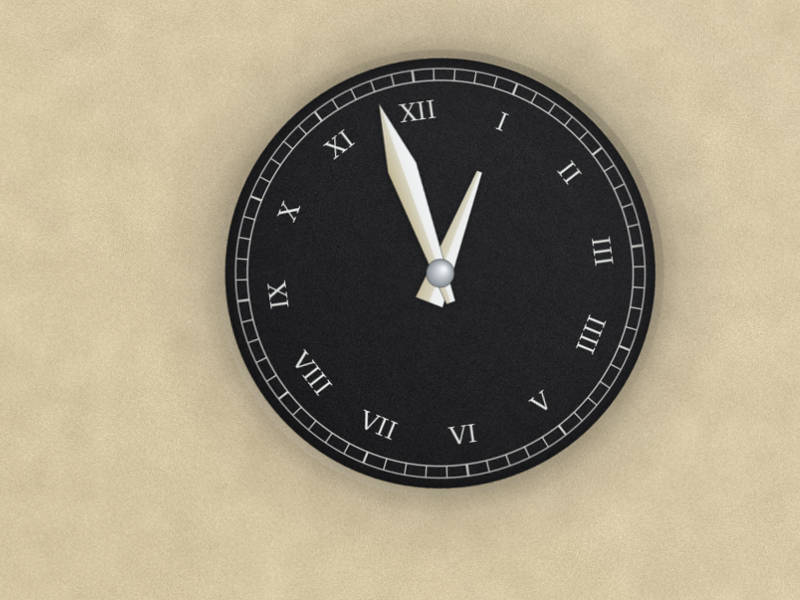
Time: 12h58
